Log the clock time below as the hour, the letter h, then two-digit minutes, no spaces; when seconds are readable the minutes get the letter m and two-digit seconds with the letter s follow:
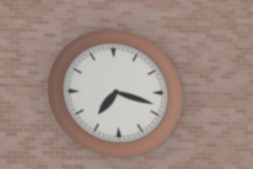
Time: 7h18
